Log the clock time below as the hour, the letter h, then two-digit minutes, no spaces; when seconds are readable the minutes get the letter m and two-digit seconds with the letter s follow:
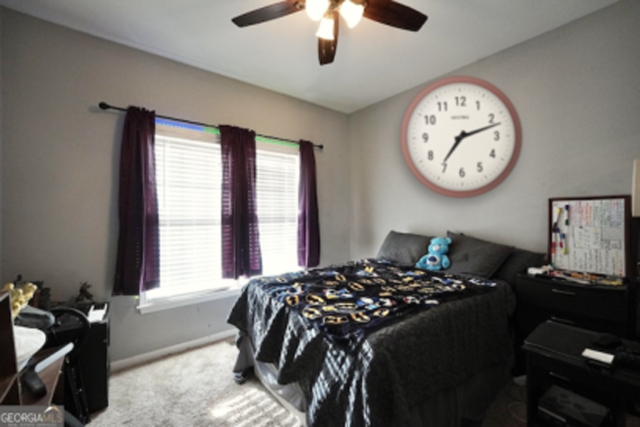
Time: 7h12
